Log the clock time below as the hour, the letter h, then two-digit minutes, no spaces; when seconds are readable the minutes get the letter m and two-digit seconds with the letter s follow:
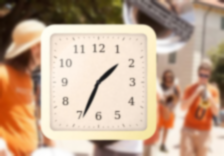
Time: 1h34
